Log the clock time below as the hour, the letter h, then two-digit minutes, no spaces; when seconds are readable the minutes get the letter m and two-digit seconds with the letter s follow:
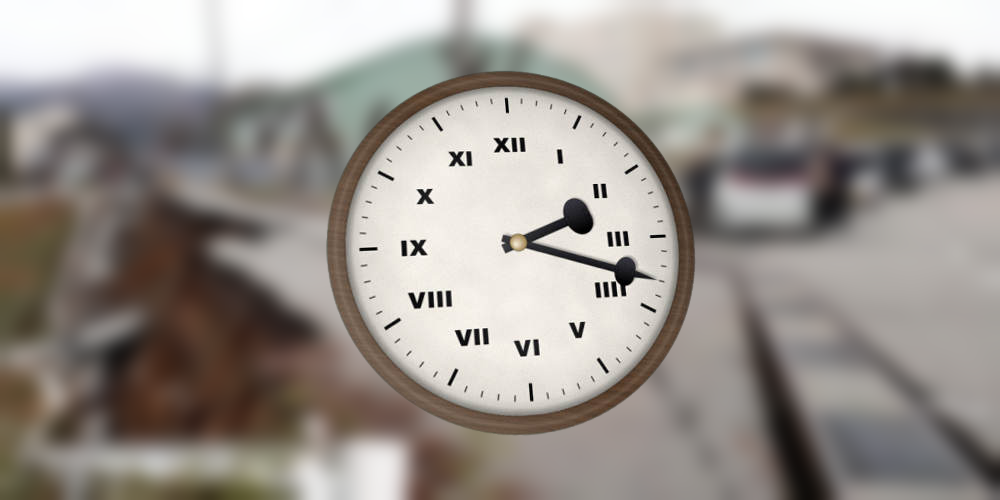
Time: 2h18
